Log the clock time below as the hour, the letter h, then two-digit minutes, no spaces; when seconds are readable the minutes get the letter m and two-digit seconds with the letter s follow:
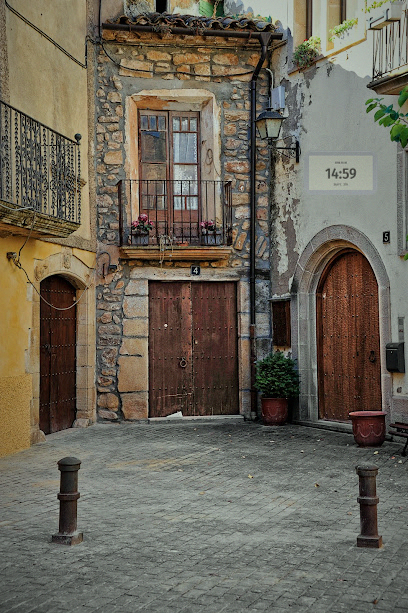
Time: 14h59
